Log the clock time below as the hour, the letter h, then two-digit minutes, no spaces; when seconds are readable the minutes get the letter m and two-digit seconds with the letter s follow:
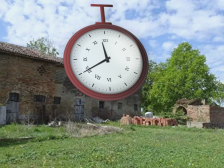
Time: 11h40
